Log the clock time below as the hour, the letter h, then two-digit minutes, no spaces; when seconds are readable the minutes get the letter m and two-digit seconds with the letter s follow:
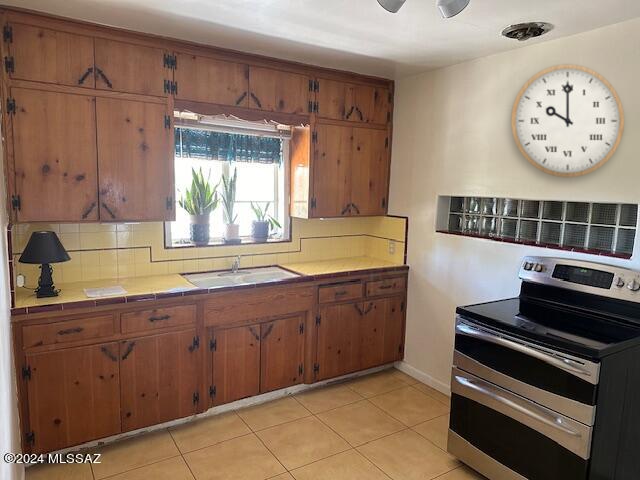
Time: 10h00
